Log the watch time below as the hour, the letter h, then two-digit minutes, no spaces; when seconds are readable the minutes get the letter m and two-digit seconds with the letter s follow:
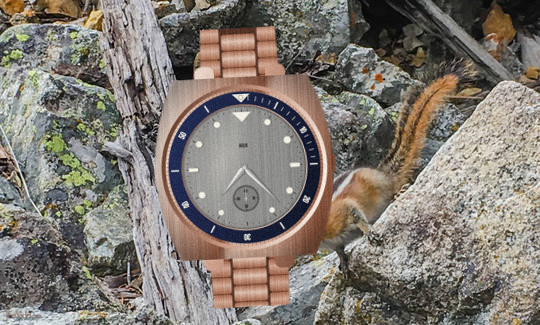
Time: 7h23
